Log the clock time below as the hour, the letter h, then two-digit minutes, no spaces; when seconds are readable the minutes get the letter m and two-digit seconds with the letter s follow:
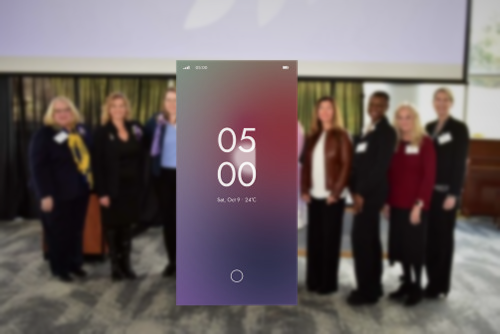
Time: 5h00
